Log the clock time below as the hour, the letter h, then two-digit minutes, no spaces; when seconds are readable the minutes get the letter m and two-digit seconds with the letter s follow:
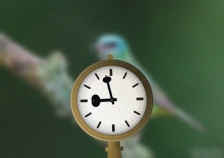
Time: 8h58
